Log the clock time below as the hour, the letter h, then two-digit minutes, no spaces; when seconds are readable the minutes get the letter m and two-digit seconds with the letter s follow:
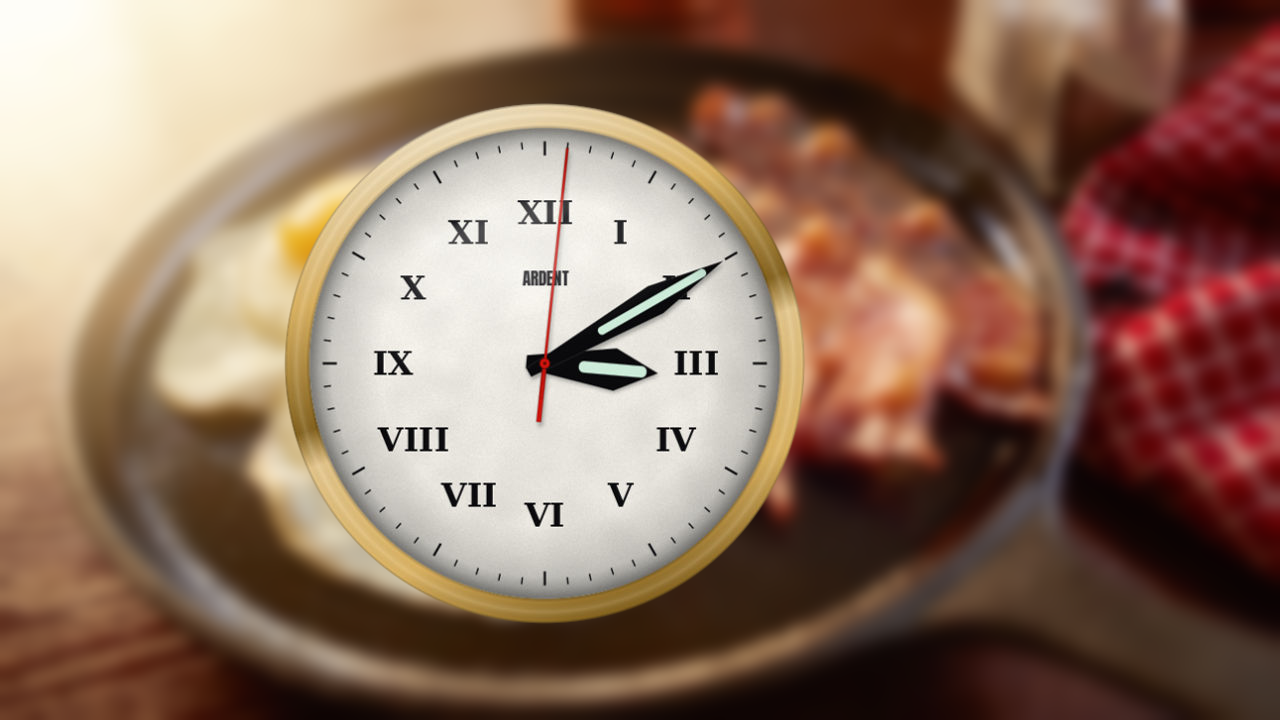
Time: 3h10m01s
